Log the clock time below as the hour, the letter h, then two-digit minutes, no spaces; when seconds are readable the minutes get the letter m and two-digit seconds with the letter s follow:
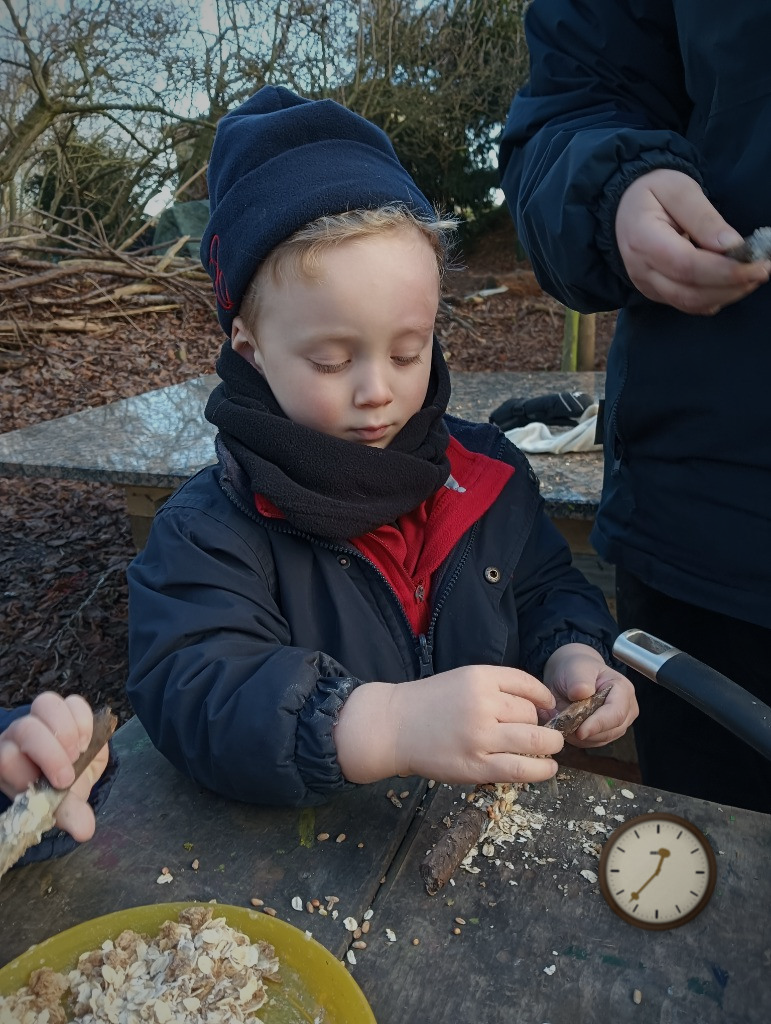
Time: 12h37
